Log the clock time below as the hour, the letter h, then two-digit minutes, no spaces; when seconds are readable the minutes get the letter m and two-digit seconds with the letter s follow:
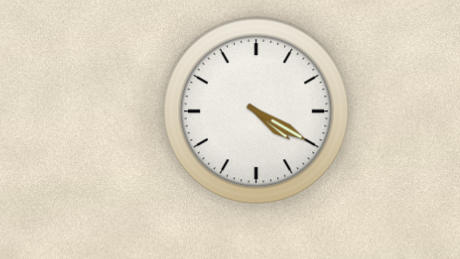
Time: 4h20
